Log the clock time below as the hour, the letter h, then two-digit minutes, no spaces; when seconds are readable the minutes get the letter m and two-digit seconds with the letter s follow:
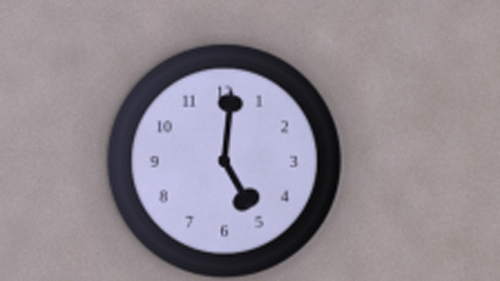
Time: 5h01
